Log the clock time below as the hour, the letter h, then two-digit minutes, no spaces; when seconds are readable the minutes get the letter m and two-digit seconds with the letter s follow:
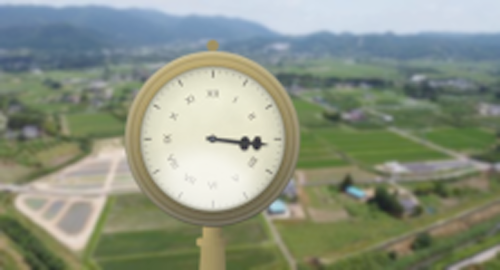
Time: 3h16
